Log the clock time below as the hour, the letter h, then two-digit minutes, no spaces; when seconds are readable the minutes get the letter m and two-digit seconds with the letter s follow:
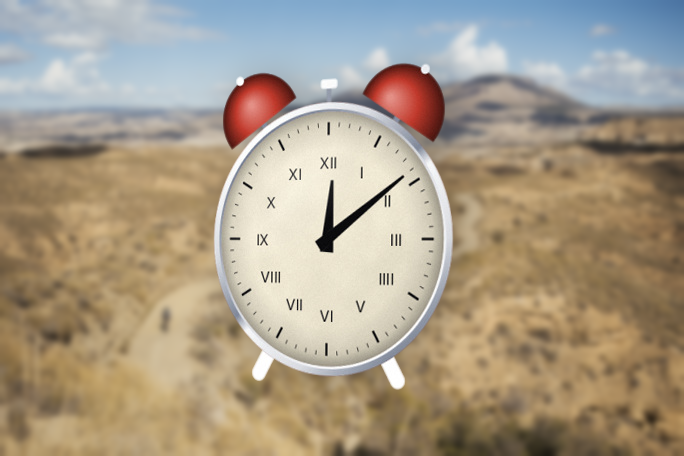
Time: 12h09
